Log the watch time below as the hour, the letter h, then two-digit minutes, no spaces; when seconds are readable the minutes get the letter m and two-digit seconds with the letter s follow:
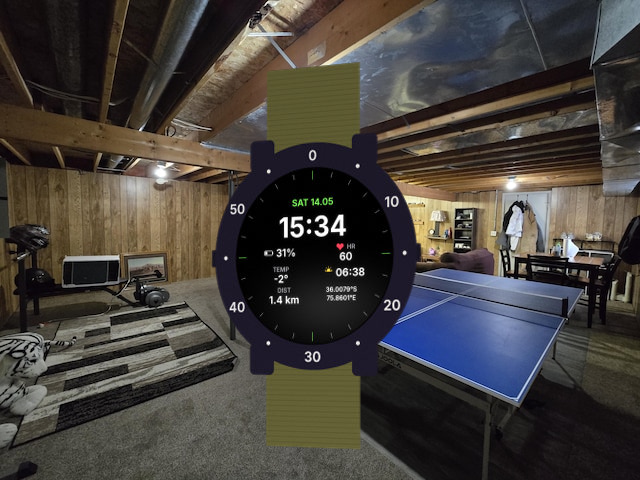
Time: 15h34
